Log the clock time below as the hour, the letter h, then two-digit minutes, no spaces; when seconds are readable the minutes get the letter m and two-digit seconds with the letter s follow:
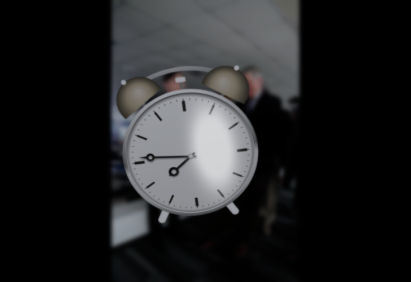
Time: 7h46
